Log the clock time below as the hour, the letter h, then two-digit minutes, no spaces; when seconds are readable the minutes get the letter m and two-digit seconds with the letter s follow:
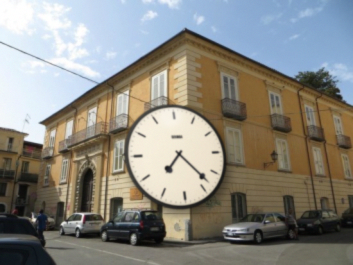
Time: 7h23
